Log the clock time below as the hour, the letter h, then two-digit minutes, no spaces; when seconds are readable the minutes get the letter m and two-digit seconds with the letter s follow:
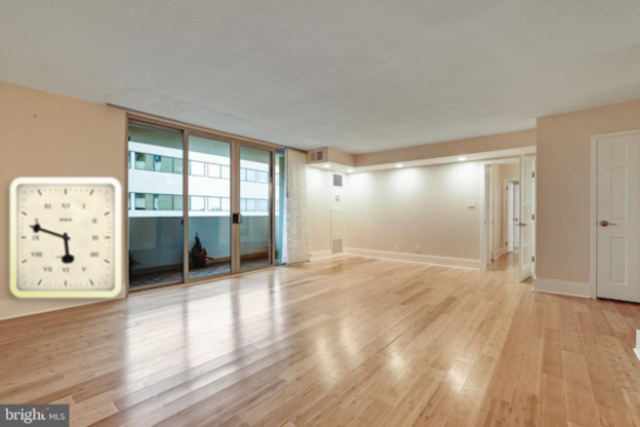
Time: 5h48
